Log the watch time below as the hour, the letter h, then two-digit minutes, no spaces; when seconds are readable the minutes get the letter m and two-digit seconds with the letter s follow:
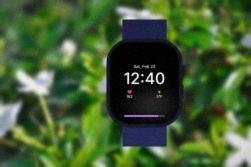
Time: 12h40
